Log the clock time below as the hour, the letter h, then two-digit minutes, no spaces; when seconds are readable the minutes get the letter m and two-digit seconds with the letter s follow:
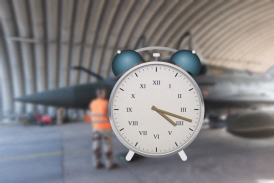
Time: 4h18
